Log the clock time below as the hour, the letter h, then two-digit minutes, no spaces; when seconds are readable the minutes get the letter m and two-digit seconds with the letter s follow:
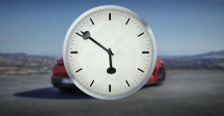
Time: 5h51
